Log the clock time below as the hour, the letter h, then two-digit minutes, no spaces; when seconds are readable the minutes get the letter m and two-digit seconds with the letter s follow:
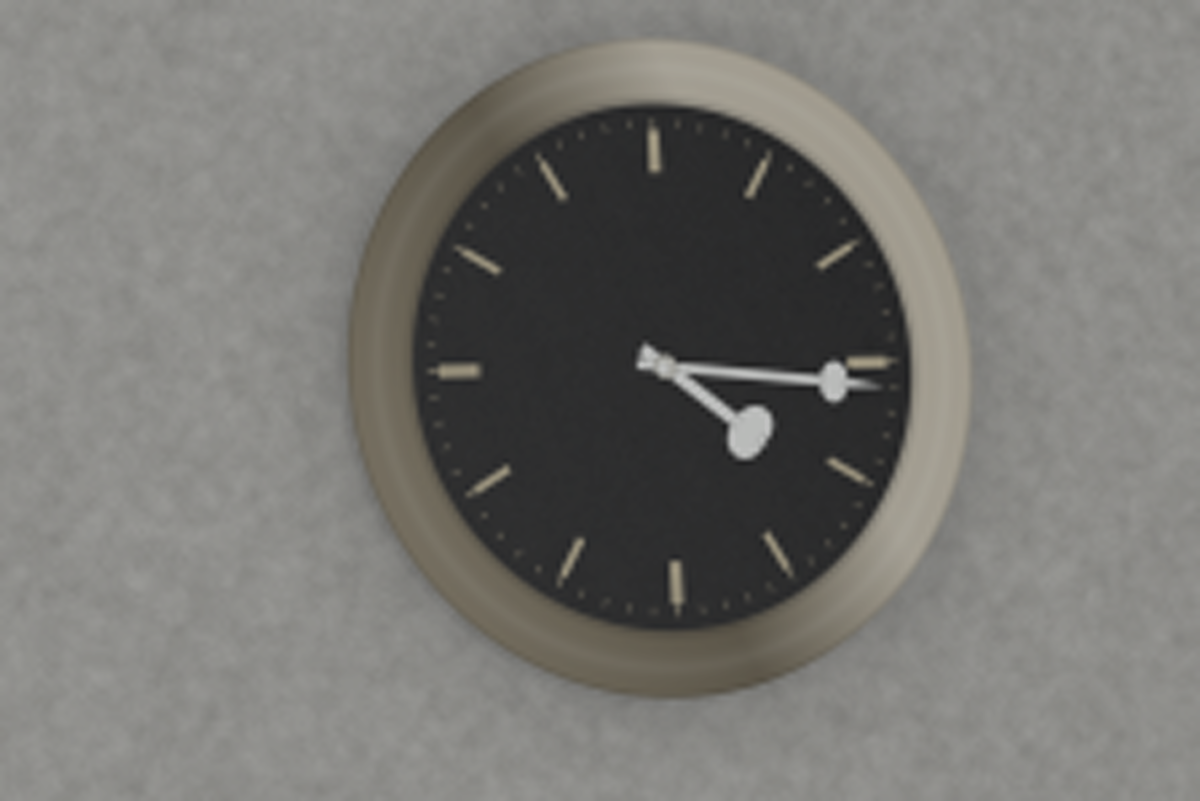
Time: 4h16
